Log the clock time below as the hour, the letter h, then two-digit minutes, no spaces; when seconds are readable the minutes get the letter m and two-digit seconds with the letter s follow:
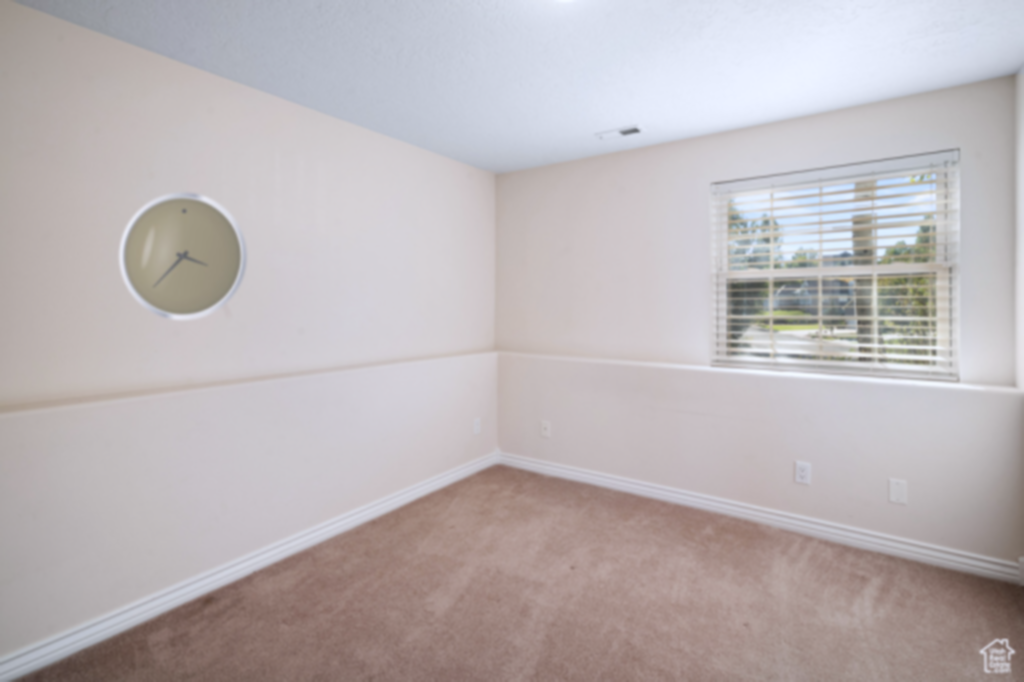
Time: 3h37
